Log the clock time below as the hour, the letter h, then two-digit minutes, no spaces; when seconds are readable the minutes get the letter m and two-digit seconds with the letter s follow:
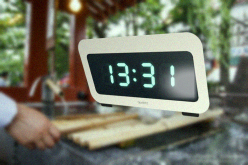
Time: 13h31
